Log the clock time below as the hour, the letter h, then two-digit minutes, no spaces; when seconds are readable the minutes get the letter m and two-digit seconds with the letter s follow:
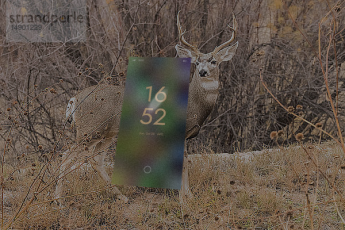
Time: 16h52
